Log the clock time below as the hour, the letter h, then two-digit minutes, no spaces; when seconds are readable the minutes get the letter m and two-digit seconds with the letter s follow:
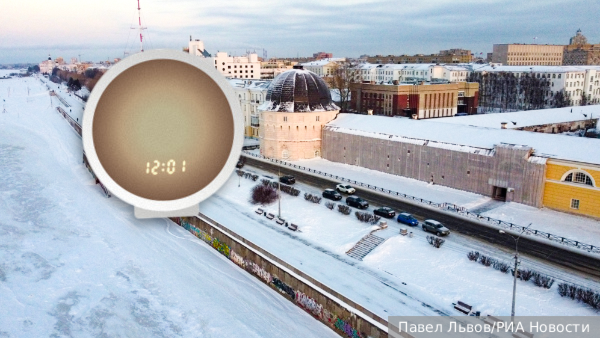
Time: 12h01
